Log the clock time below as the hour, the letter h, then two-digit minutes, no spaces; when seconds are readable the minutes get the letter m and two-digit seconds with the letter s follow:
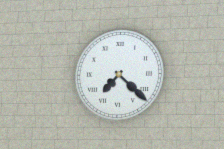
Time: 7h22
